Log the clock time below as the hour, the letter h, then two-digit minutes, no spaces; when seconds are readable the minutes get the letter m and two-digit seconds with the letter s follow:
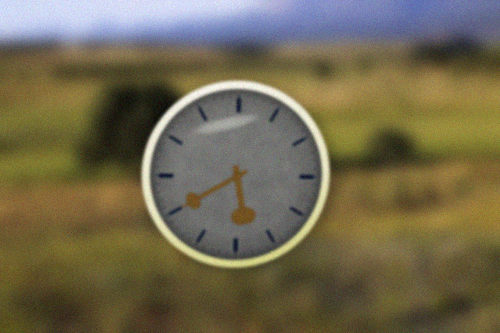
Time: 5h40
